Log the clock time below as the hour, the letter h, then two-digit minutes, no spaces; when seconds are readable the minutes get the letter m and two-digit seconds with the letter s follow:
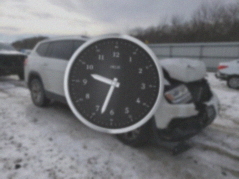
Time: 9h33
